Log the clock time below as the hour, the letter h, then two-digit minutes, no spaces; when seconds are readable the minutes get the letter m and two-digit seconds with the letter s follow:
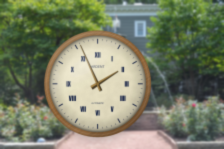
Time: 1h56
